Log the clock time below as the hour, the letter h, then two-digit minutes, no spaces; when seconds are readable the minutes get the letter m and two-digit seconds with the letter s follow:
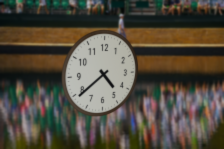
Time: 4h39
